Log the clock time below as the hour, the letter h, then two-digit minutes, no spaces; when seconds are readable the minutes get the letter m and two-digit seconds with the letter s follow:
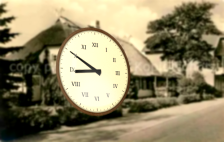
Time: 8h50
